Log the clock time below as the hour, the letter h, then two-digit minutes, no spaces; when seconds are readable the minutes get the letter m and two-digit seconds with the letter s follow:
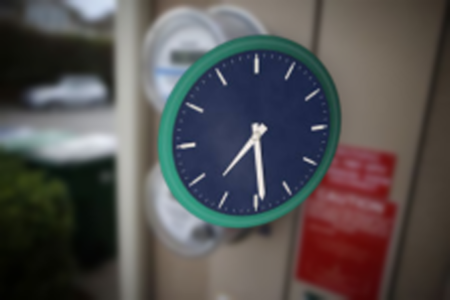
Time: 7h29
